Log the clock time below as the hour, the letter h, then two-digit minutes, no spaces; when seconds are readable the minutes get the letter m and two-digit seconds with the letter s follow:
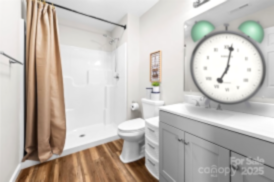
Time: 7h02
